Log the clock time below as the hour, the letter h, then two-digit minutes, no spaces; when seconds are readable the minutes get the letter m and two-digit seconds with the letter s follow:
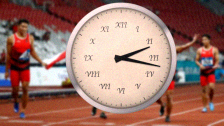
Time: 2h17
